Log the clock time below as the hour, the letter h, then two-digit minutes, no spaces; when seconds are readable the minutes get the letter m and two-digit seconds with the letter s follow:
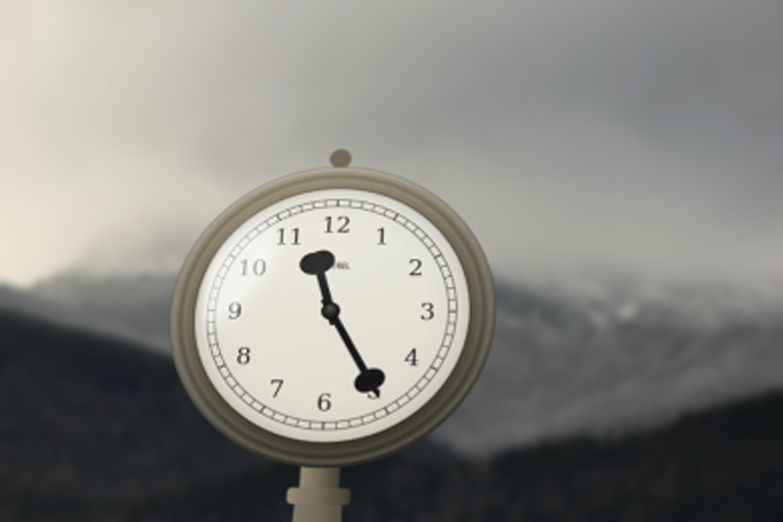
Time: 11h25
